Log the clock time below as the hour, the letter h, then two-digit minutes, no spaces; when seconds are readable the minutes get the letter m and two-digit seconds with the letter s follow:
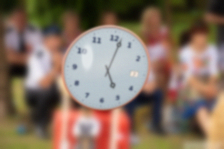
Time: 5h02
